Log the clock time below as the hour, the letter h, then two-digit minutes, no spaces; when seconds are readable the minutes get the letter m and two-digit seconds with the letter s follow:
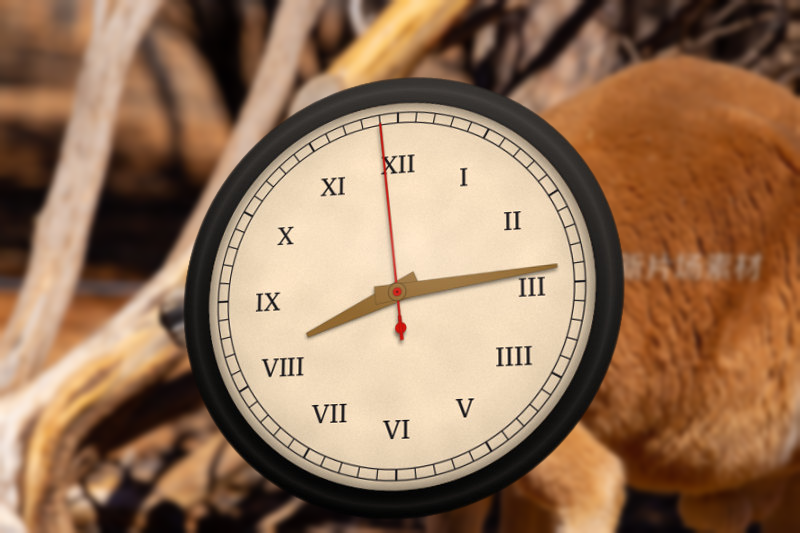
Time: 8h13m59s
